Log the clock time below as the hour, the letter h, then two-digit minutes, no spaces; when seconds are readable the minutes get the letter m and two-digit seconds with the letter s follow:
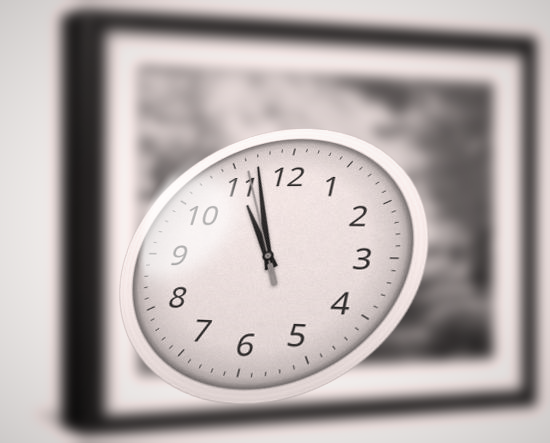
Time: 10h56m56s
